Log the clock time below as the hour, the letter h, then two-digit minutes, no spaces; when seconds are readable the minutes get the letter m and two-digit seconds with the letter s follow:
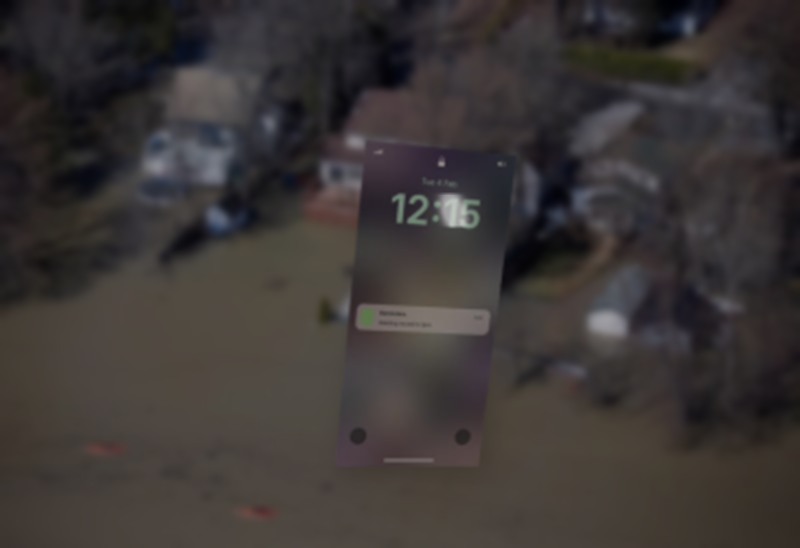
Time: 12h15
